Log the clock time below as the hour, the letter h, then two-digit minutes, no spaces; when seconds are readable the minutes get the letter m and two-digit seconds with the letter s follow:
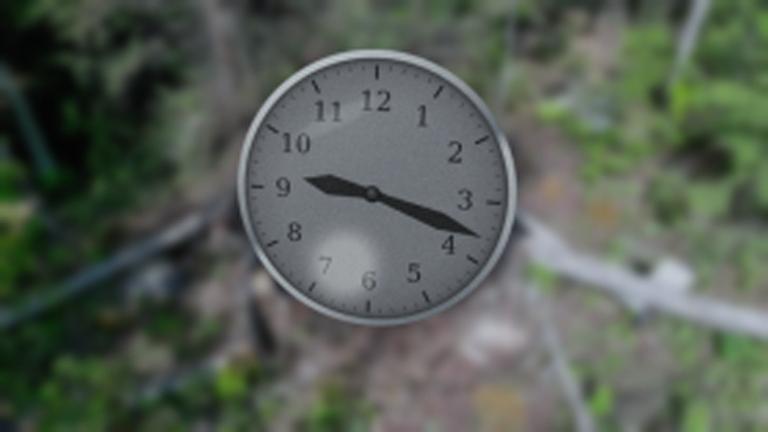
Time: 9h18
